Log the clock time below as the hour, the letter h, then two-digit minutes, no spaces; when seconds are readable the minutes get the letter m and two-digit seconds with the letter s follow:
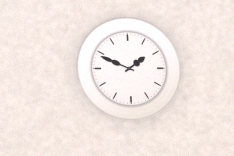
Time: 1h49
